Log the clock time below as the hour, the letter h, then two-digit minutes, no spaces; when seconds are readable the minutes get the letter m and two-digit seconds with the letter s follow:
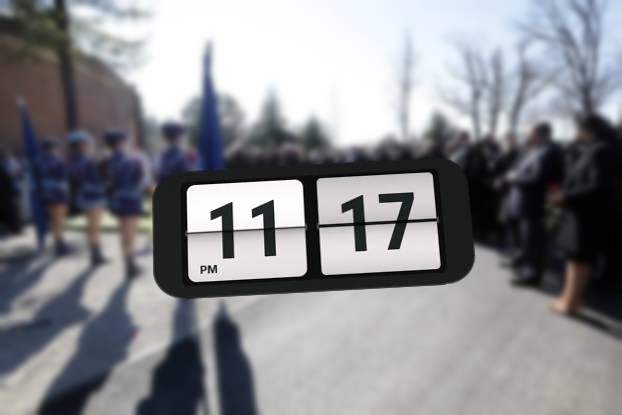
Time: 11h17
